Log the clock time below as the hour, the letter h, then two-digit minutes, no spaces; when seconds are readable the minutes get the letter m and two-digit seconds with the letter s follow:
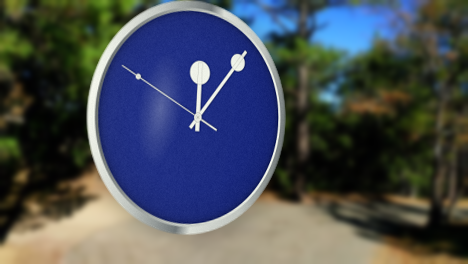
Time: 12h06m50s
